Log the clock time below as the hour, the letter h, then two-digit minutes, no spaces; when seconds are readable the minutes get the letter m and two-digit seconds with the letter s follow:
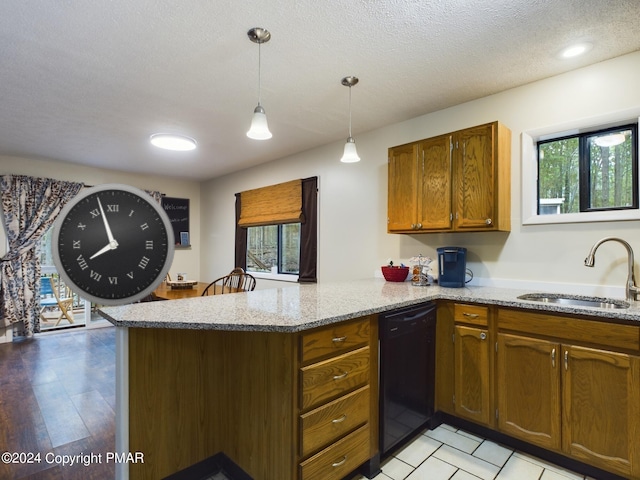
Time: 7h57
